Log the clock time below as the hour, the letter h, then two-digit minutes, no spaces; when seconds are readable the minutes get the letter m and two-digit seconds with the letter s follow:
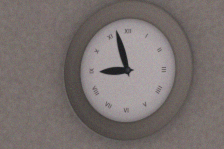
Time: 8h57
